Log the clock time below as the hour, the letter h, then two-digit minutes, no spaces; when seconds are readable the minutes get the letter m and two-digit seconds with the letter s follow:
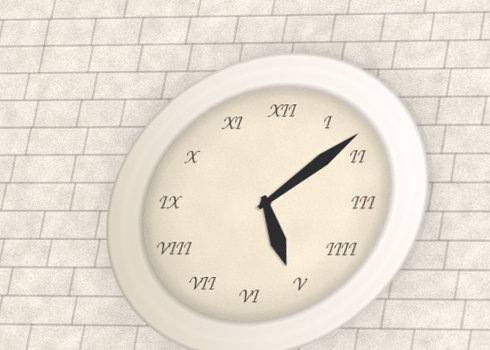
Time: 5h08
